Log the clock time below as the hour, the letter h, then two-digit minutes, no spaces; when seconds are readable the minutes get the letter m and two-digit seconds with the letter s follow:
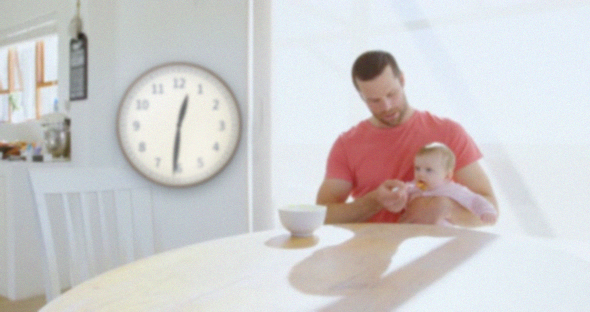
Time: 12h31
